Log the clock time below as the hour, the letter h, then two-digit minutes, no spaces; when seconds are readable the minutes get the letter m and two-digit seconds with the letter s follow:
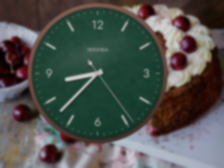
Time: 8h37m24s
